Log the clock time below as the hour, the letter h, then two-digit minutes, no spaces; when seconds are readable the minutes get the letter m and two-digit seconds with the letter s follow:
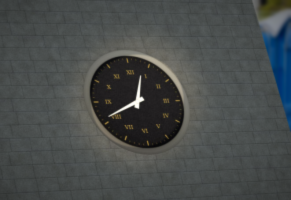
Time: 12h41
